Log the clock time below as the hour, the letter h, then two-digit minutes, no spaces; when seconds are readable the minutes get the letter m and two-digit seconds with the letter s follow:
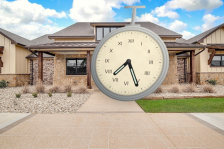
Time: 7h26
